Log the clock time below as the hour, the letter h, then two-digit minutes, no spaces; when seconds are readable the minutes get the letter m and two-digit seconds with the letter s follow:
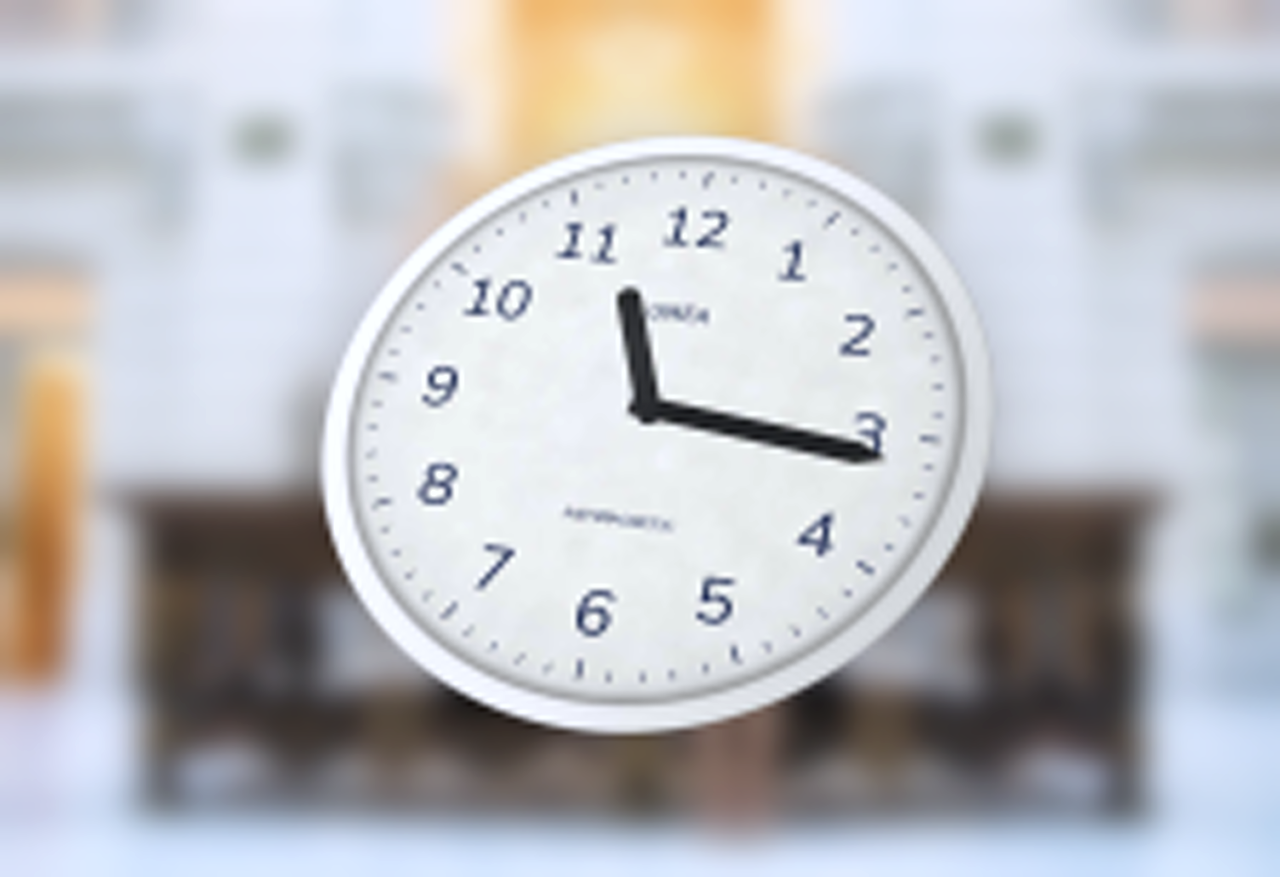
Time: 11h16
